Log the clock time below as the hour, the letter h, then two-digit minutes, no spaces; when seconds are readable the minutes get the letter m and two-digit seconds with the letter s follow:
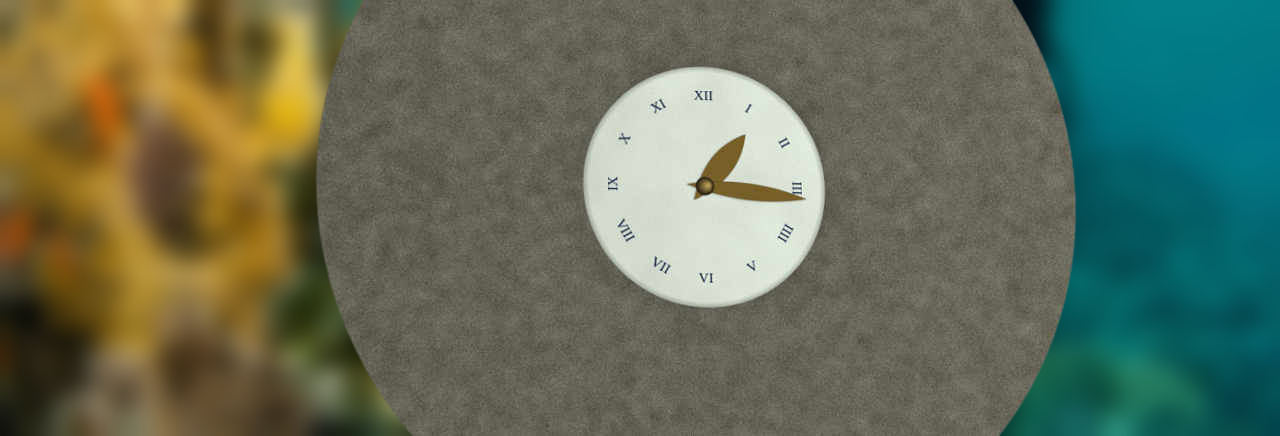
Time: 1h16
